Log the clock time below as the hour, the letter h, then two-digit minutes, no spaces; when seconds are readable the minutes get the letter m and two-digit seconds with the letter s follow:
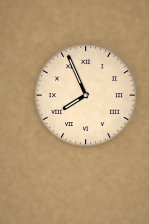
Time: 7h56
